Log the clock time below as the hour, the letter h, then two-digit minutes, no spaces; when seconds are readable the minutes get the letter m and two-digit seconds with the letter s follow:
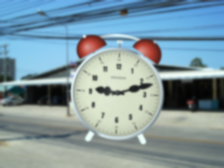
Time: 9h12
